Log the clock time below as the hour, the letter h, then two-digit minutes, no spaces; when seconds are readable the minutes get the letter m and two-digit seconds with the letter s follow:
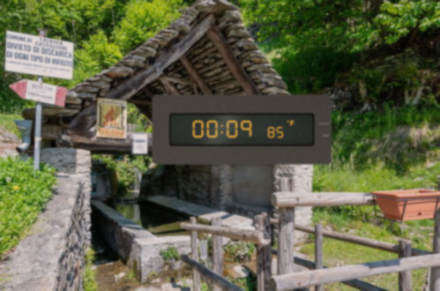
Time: 0h09
